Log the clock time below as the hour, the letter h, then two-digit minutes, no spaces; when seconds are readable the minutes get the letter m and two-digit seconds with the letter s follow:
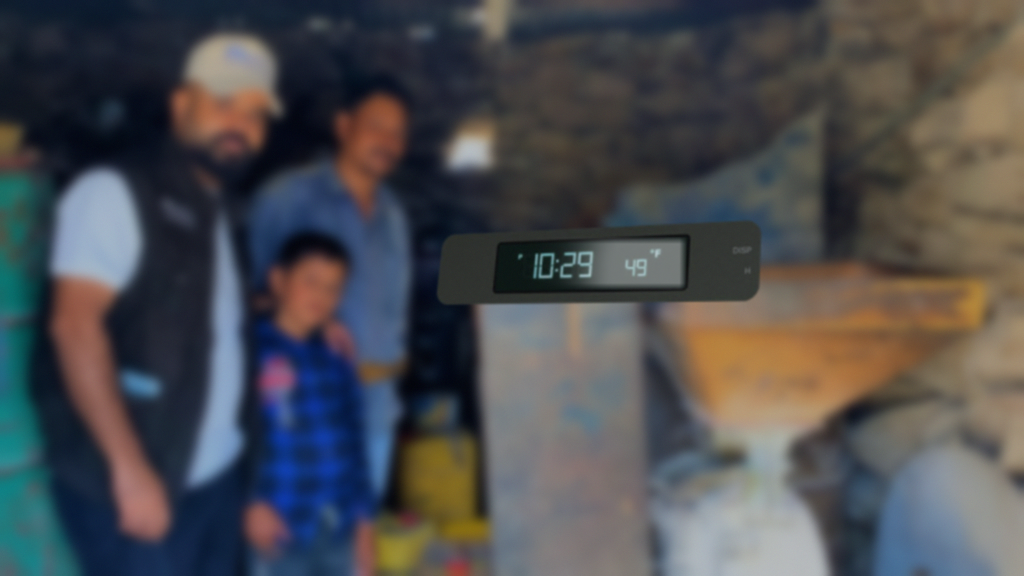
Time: 10h29
